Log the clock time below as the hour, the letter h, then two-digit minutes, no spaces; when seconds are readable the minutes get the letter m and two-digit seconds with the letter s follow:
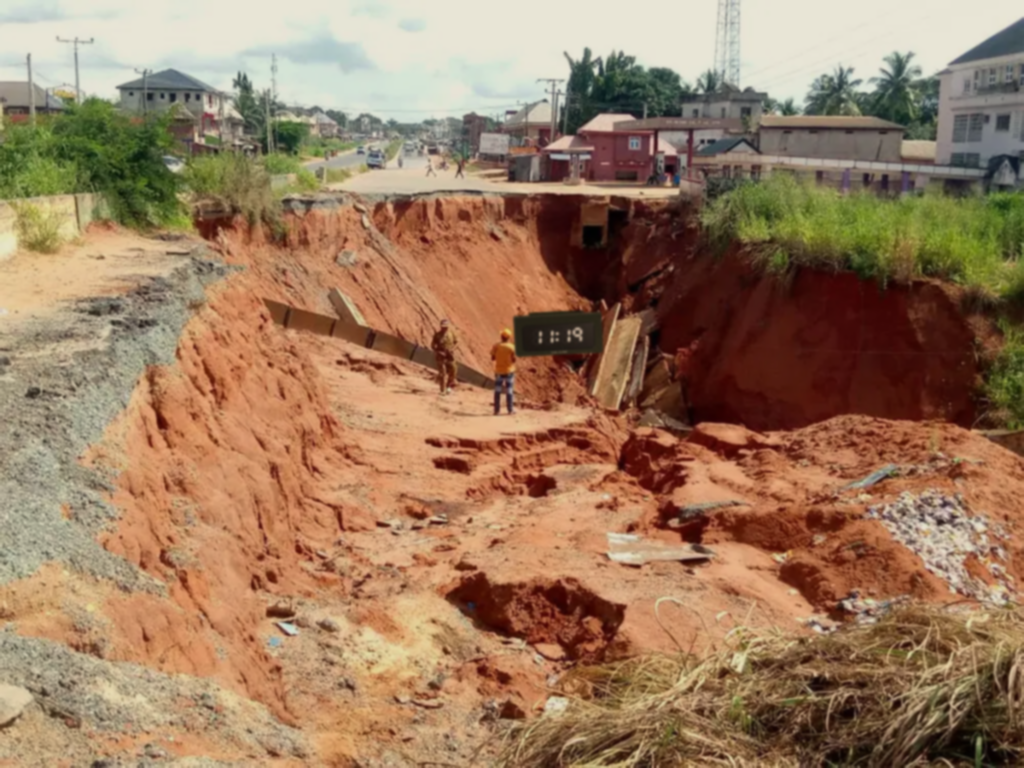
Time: 11h19
